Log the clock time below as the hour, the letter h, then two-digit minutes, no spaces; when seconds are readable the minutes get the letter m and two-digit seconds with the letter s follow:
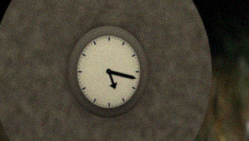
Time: 5h17
